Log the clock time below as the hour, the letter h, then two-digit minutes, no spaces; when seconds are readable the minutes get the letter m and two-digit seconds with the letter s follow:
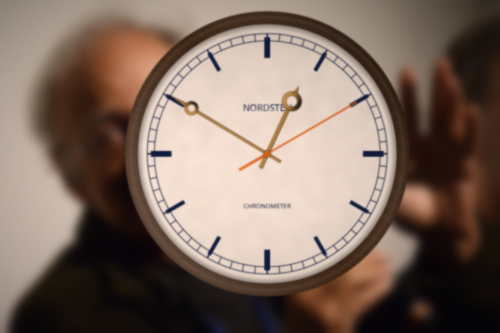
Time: 12h50m10s
